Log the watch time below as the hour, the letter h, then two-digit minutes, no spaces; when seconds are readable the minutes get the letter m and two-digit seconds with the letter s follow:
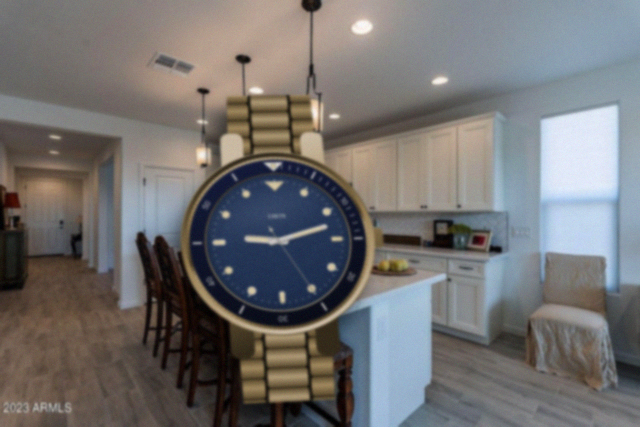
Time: 9h12m25s
